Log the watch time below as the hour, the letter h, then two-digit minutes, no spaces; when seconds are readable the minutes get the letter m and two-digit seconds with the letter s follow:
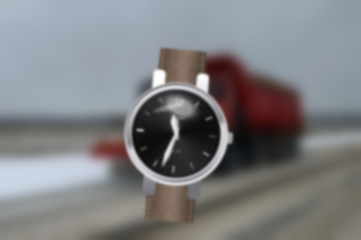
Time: 11h33
